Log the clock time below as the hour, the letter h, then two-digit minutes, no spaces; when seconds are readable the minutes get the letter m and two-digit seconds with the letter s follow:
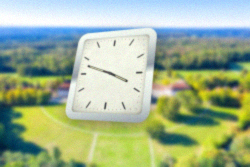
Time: 3h48
